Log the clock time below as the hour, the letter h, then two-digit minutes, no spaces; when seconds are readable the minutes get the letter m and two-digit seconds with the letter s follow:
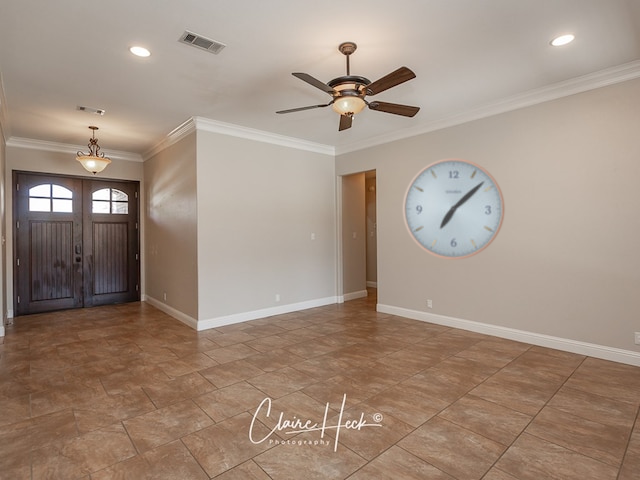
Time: 7h08
